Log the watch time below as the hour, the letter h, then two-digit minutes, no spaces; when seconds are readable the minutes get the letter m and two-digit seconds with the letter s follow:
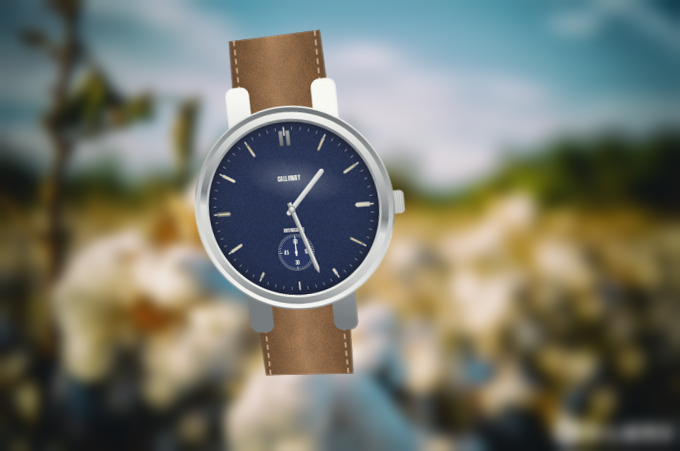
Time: 1h27
